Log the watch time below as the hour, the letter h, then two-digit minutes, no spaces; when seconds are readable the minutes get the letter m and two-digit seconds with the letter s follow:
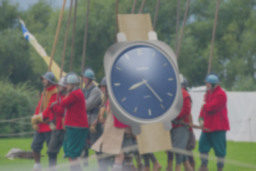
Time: 8h24
